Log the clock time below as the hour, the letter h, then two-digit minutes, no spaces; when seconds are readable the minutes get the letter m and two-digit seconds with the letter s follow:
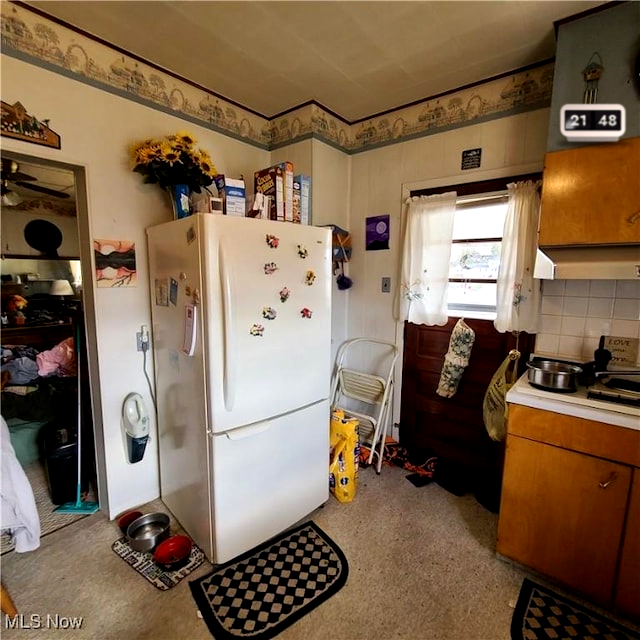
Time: 21h48
